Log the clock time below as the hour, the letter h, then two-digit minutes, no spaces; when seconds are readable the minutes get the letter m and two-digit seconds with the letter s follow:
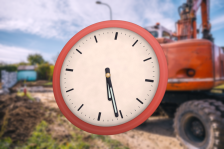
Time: 5h26
